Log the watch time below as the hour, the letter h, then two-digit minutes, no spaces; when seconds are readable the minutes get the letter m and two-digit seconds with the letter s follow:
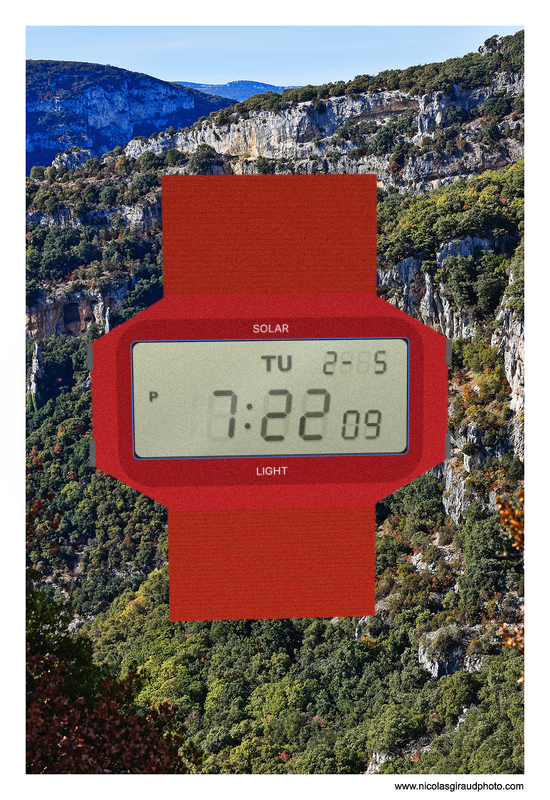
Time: 7h22m09s
